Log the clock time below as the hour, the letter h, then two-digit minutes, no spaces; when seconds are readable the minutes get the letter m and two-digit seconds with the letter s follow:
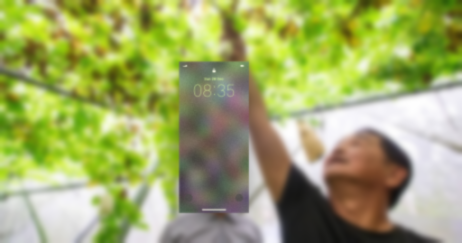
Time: 8h35
